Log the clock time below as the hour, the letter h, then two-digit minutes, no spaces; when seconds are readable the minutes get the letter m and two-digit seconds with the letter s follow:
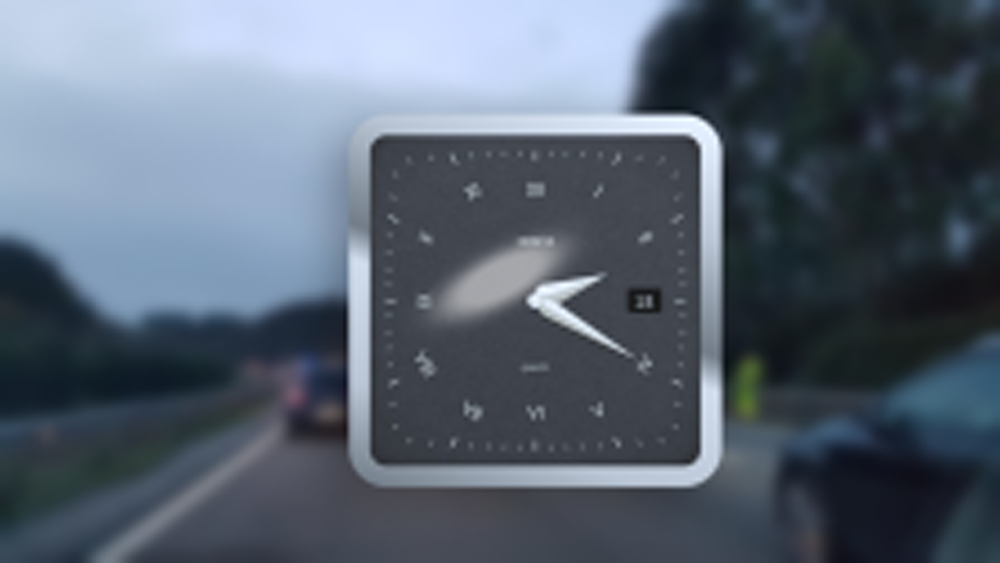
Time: 2h20
